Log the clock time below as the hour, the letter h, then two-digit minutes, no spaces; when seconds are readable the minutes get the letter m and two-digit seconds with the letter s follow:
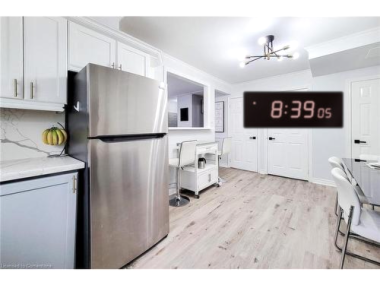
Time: 8h39m05s
